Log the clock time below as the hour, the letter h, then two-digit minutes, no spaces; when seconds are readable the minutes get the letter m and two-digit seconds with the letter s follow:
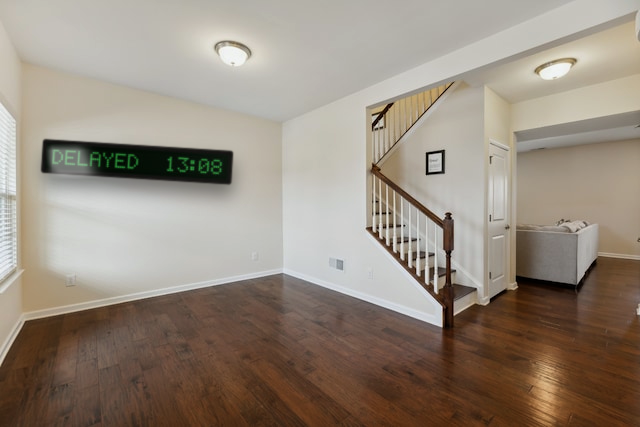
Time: 13h08
